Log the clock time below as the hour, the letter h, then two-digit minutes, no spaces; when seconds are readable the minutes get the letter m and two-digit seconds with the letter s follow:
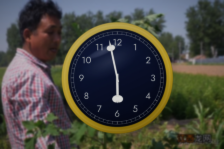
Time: 5h58
